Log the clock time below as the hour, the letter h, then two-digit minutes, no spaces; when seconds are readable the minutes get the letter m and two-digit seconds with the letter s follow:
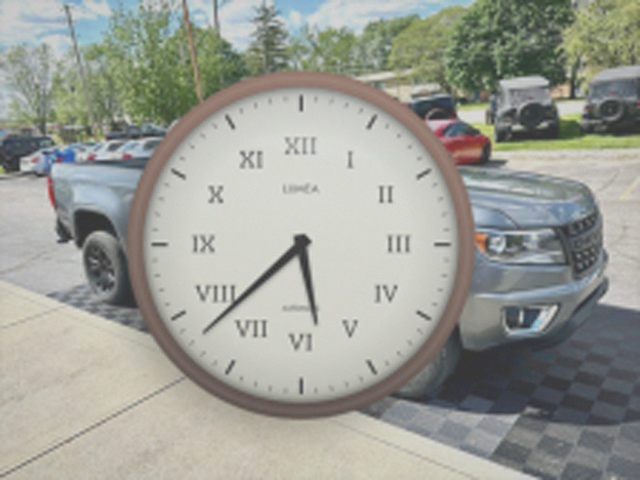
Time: 5h38
